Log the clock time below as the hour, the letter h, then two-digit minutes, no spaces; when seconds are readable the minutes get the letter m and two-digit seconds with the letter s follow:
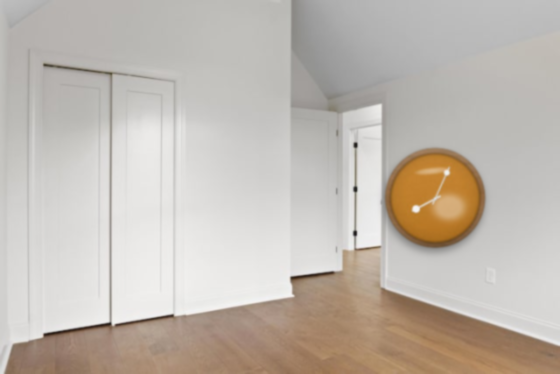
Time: 8h04
